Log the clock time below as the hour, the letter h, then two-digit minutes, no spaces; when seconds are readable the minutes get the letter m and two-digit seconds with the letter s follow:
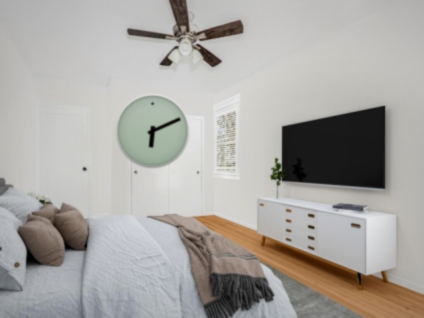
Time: 6h11
